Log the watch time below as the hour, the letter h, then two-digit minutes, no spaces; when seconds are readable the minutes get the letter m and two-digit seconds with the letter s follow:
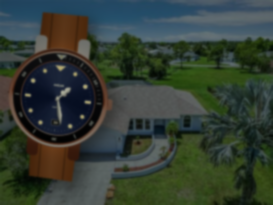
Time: 1h28
